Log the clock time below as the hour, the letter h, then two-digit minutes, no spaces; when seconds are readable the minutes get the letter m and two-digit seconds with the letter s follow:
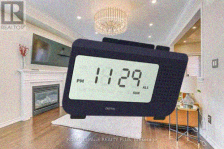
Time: 11h29
